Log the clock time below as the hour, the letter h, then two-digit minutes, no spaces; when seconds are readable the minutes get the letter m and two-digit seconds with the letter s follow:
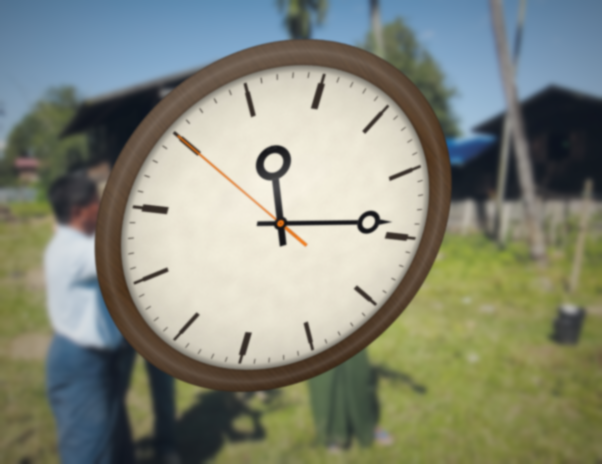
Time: 11h13m50s
